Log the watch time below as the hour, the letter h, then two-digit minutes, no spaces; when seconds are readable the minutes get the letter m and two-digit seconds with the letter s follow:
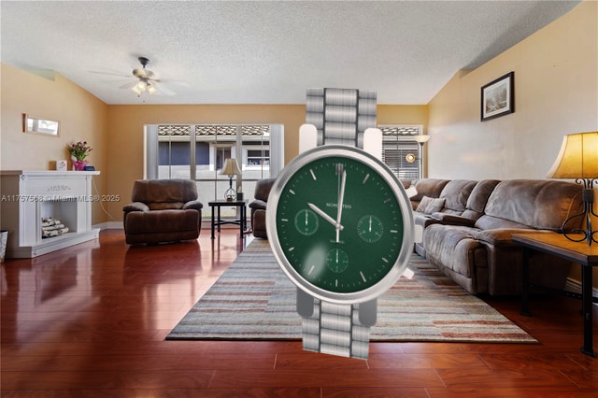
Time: 10h01
